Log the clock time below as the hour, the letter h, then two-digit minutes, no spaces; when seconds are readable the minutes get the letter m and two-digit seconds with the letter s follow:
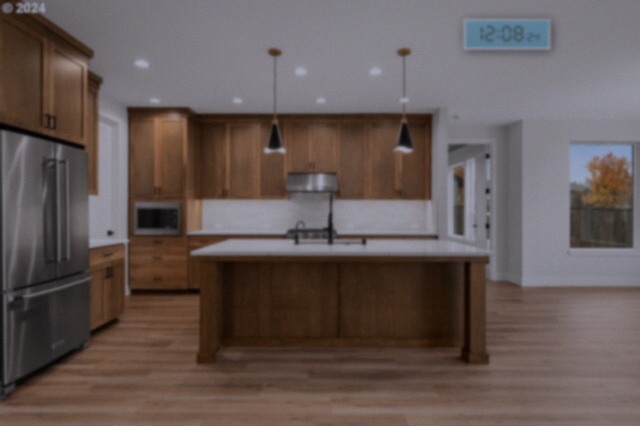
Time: 12h08
